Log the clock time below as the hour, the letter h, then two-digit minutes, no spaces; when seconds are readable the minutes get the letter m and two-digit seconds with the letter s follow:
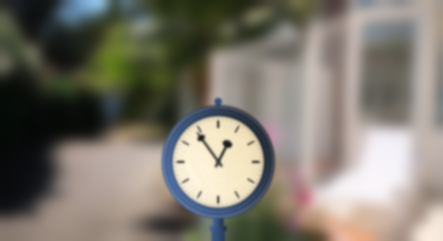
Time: 12h54
